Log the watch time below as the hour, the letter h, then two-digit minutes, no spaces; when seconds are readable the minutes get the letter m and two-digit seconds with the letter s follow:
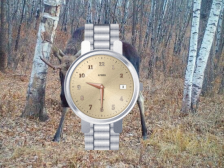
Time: 9h30
